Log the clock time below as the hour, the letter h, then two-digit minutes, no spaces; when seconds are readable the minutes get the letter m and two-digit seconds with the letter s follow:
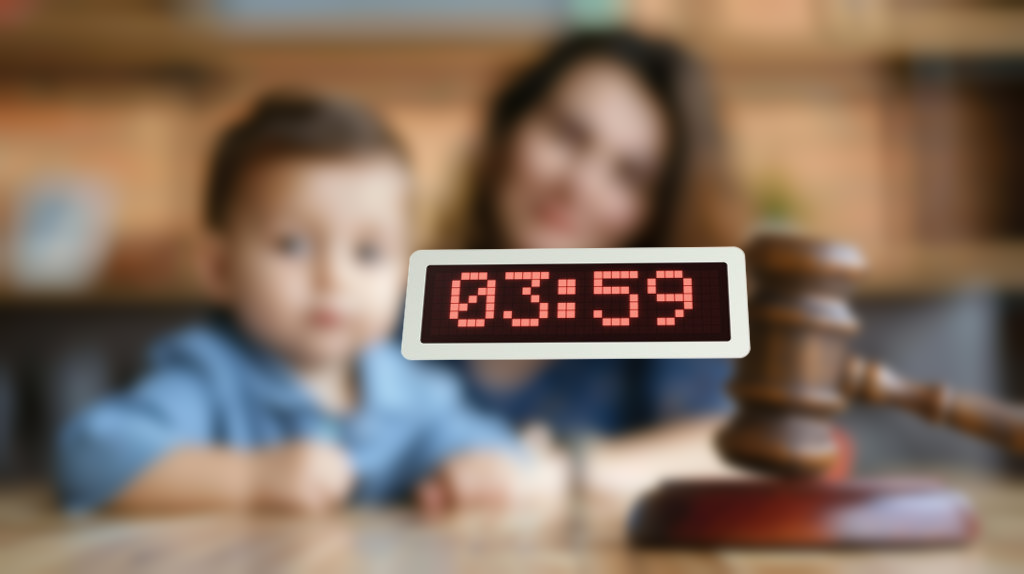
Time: 3h59
